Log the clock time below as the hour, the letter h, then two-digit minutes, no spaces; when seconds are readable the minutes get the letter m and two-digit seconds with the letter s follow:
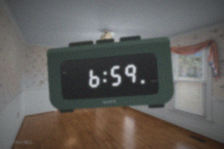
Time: 6h59
